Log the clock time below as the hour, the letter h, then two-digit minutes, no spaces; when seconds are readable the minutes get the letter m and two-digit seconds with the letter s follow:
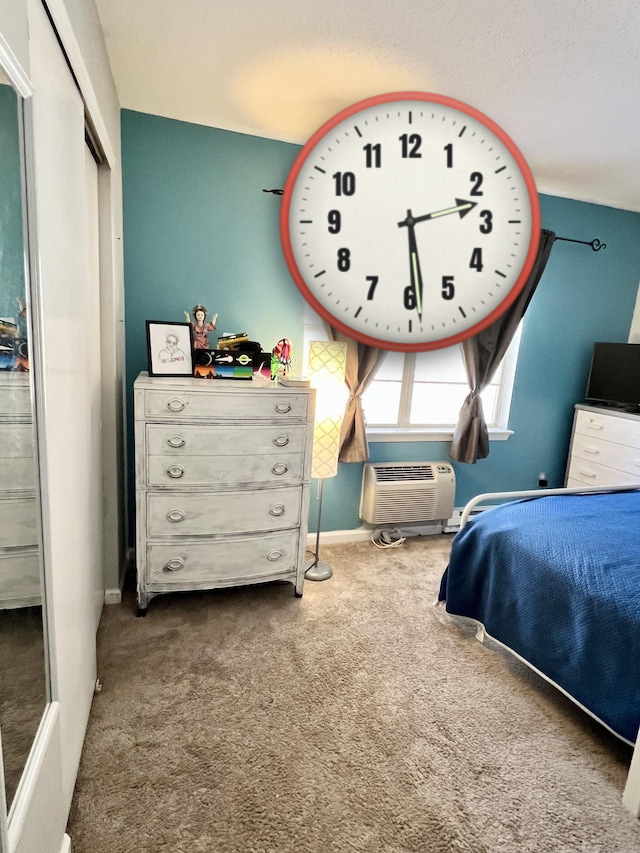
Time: 2h29
